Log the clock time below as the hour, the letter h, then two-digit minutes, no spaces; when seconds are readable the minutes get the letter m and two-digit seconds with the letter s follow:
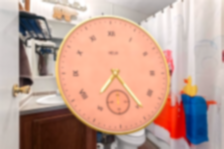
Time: 7h24
